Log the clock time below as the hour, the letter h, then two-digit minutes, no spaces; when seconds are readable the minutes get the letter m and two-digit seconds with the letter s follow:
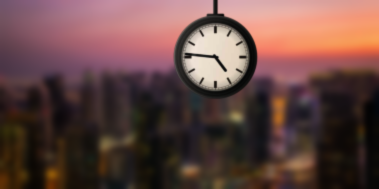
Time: 4h46
